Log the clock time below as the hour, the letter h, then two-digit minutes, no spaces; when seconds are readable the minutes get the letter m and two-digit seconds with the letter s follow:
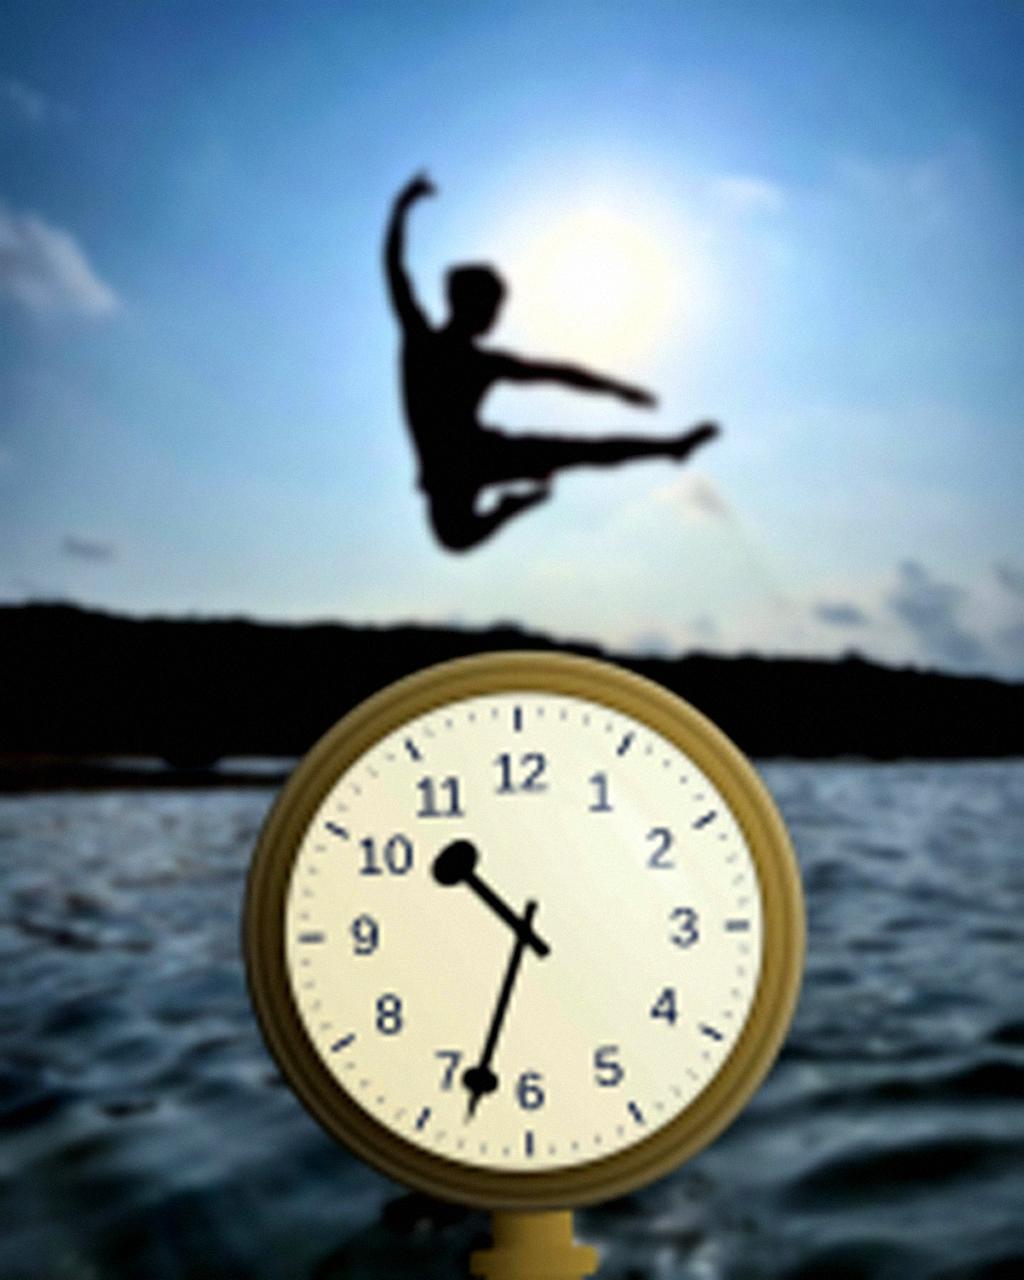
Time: 10h33
